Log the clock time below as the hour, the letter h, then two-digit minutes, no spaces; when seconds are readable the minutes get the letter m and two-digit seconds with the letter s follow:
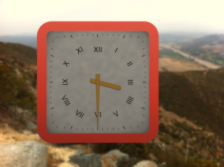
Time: 3h30
